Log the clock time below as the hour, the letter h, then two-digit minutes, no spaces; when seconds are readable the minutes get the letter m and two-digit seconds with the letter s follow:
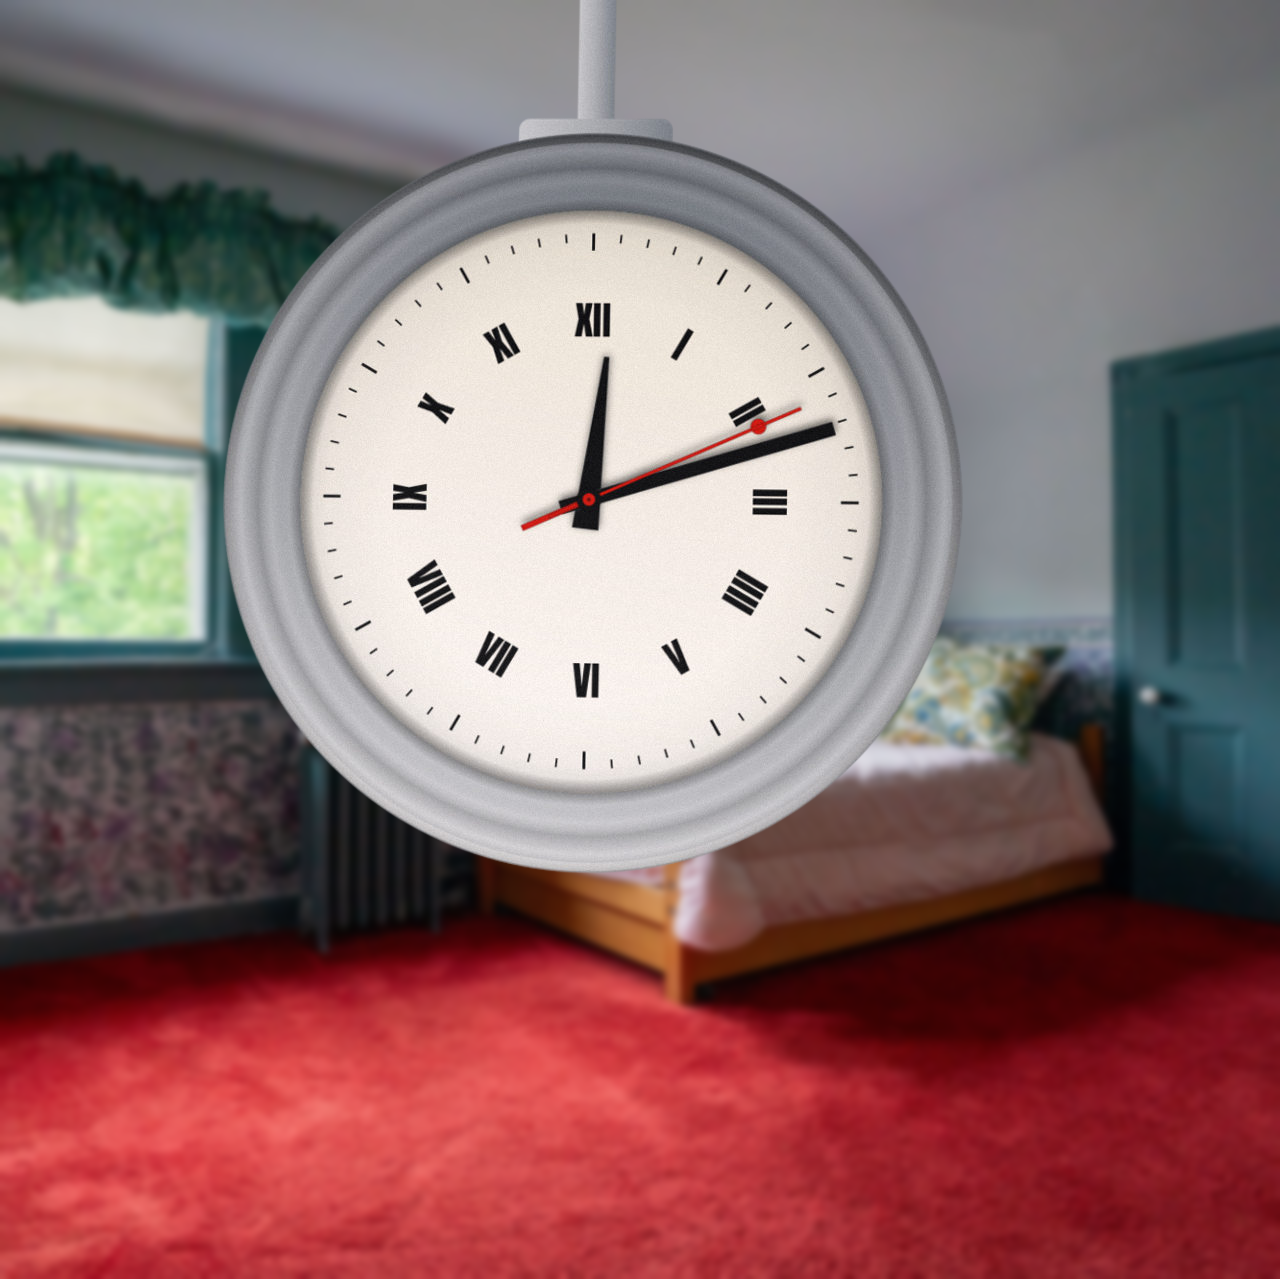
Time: 12h12m11s
